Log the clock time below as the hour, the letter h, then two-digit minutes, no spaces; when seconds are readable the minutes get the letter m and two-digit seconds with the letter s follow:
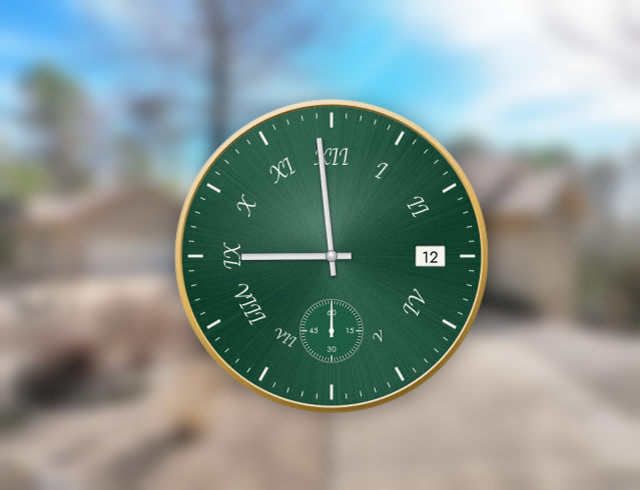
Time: 8h59
